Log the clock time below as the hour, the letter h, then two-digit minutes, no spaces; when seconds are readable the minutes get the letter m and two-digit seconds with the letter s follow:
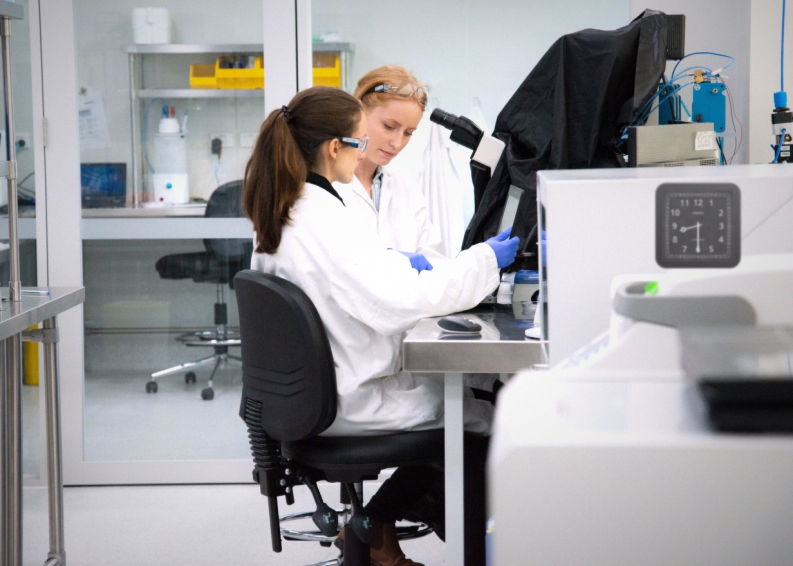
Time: 8h30
